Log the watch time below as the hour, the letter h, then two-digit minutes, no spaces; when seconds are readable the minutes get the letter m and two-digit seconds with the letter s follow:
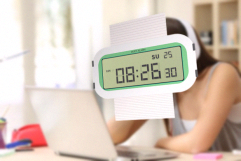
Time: 8h26m30s
